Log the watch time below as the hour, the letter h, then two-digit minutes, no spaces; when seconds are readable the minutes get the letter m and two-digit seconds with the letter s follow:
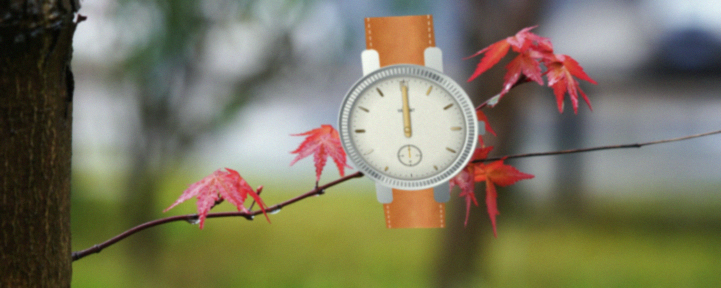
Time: 12h00
